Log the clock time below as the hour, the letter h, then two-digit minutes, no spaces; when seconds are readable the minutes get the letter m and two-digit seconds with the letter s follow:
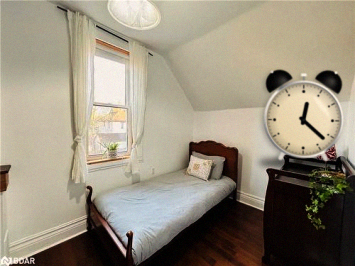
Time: 12h22
